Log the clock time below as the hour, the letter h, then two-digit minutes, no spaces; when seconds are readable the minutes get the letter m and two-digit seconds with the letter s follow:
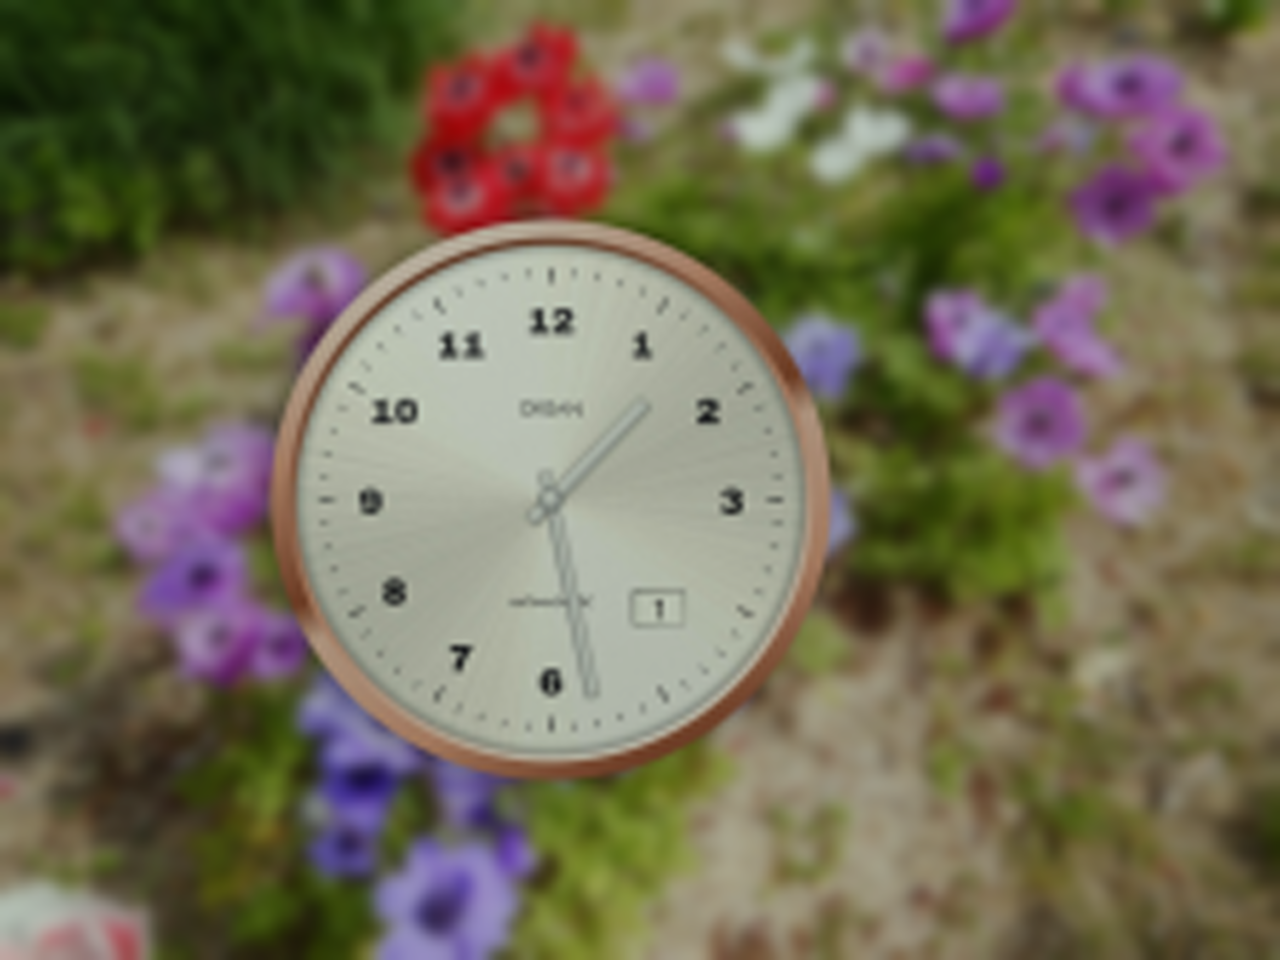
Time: 1h28
